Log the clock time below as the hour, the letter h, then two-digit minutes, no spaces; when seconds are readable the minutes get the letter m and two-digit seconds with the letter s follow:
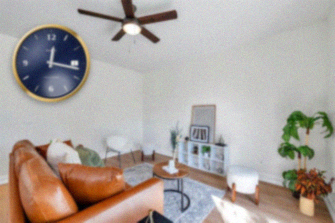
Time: 12h17
